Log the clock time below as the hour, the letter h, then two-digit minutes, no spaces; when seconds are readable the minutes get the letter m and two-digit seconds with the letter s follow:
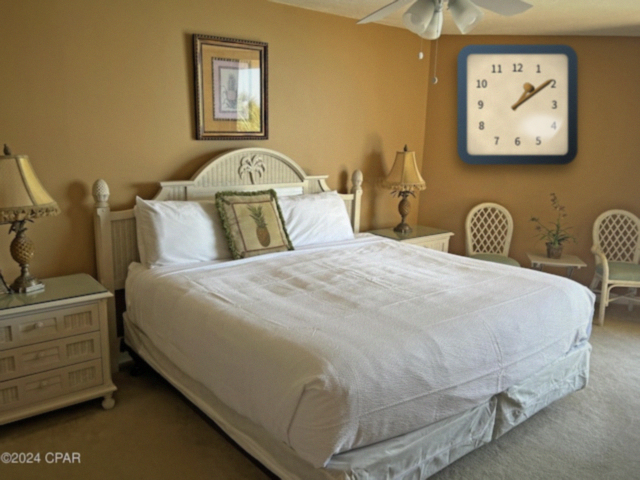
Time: 1h09
